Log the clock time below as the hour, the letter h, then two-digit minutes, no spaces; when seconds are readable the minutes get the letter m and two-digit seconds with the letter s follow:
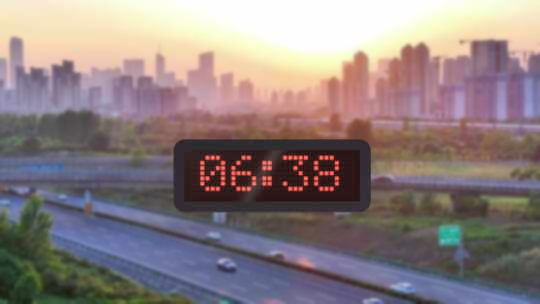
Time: 6h38
